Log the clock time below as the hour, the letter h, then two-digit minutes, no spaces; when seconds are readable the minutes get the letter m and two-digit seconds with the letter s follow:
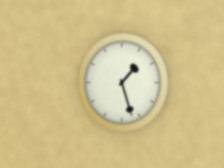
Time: 1h27
